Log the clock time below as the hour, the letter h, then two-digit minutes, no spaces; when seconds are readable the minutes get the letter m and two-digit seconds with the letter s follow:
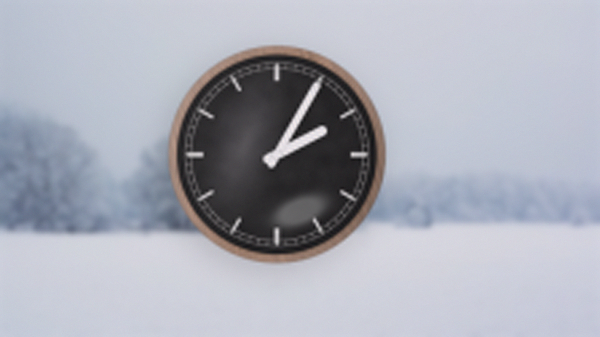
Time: 2h05
